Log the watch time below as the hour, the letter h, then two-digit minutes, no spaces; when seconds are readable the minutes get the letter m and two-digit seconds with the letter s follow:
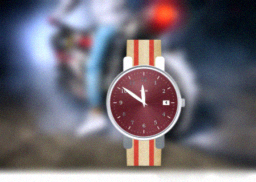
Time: 11h51
